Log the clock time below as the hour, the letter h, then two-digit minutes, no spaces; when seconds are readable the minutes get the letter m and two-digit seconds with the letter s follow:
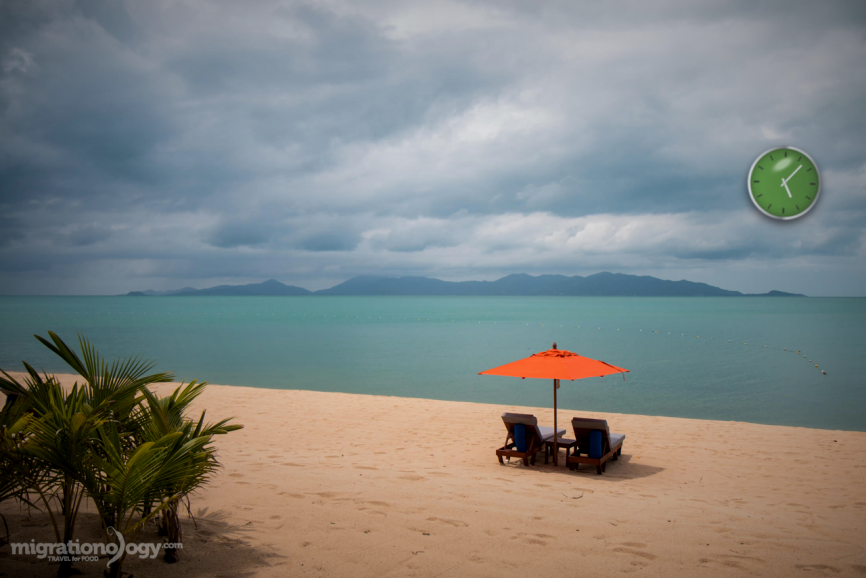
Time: 5h07
